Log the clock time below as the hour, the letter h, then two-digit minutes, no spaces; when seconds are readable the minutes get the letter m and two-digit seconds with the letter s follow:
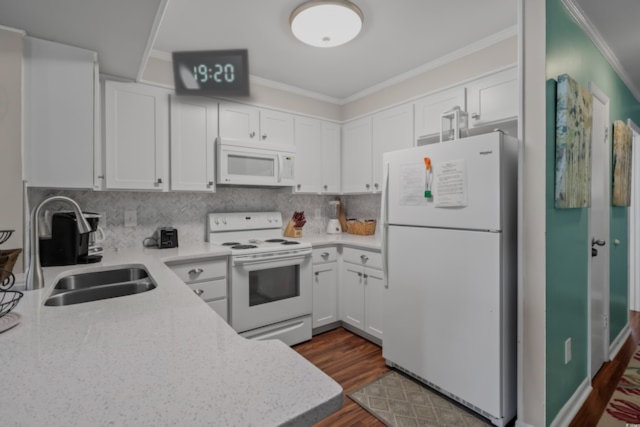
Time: 19h20
